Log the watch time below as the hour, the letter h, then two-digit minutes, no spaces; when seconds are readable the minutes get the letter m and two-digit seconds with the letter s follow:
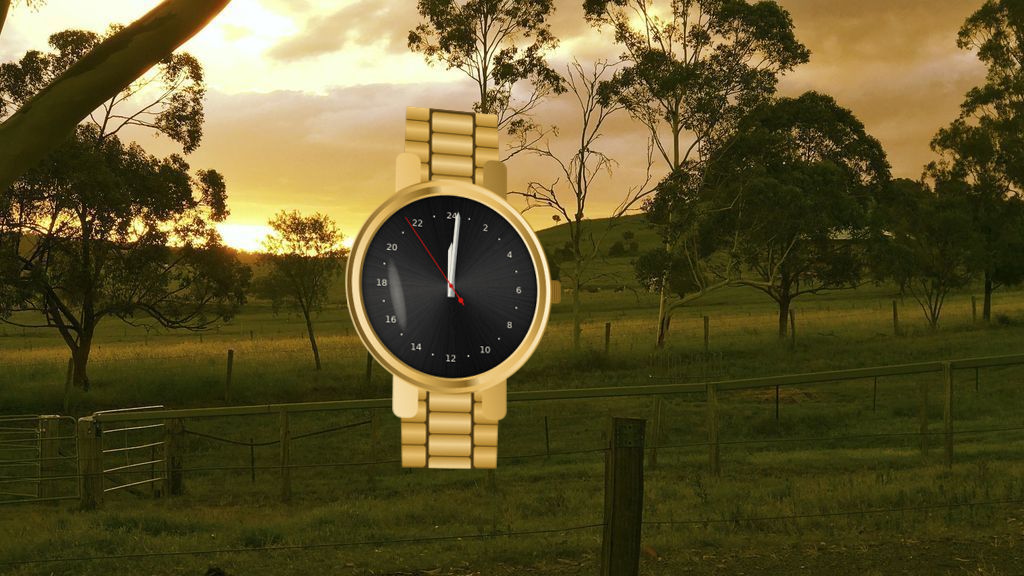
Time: 0h00m54s
